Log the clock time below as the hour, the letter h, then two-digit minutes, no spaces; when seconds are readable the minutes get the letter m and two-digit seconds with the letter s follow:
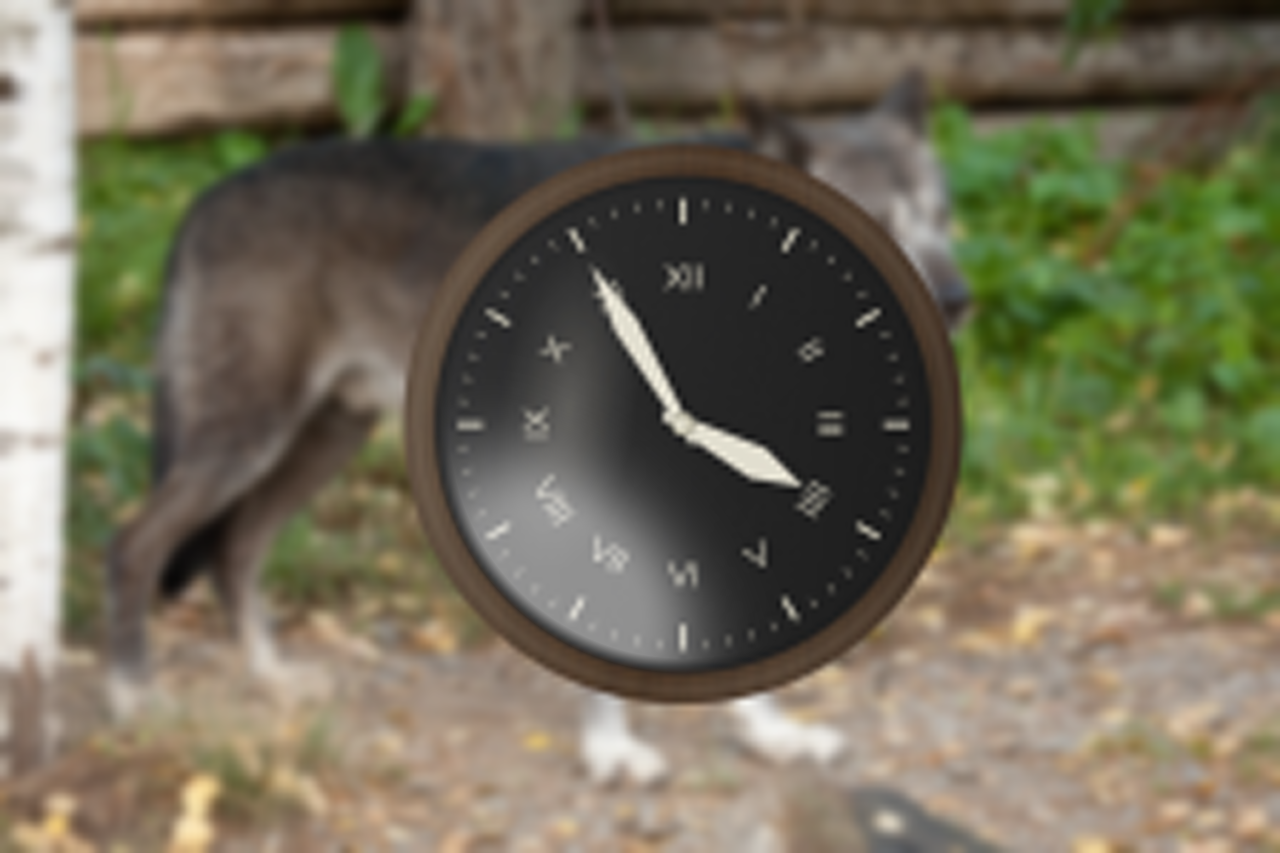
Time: 3h55
